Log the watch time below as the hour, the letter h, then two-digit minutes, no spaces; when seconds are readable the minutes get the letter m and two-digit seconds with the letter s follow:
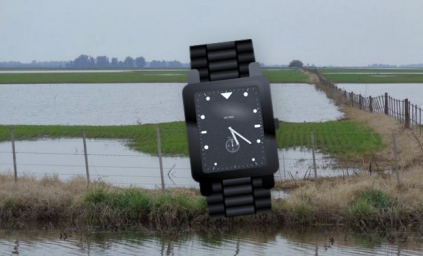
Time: 5h22
